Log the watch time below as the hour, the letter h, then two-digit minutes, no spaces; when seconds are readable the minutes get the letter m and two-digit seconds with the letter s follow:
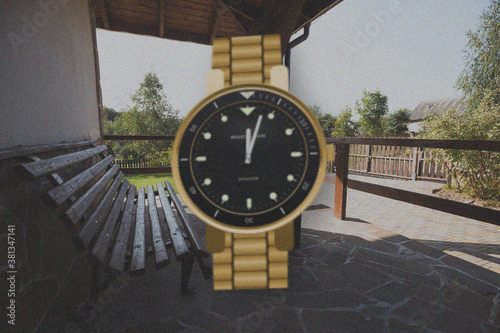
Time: 12h03
